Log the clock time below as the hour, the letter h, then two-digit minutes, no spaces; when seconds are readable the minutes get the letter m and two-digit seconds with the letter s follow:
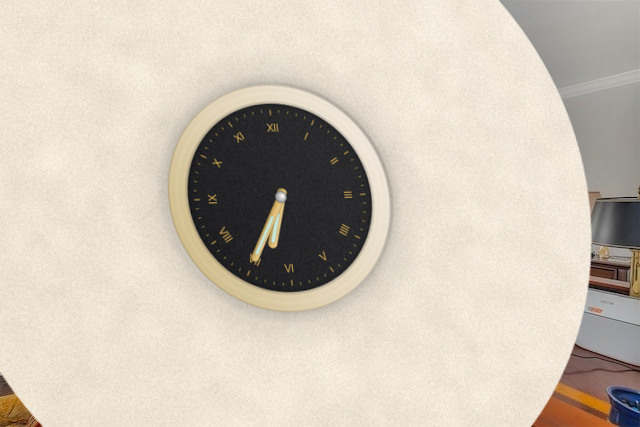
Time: 6h35
